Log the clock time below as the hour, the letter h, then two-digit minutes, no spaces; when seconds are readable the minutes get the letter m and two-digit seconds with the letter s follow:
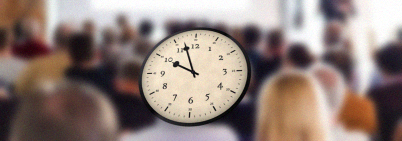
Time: 9h57
